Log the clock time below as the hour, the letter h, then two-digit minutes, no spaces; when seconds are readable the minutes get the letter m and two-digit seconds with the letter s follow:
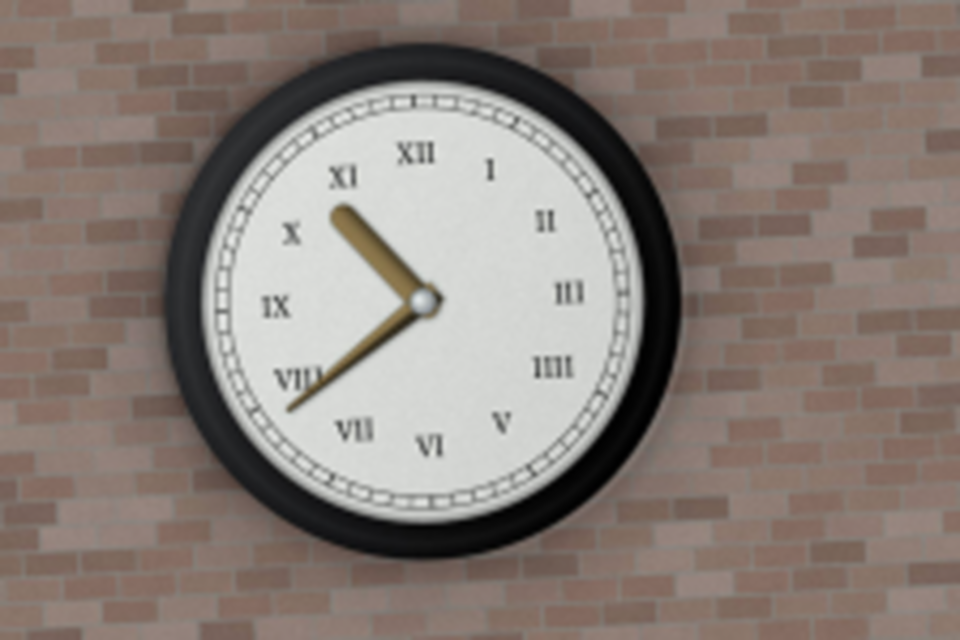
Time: 10h39
